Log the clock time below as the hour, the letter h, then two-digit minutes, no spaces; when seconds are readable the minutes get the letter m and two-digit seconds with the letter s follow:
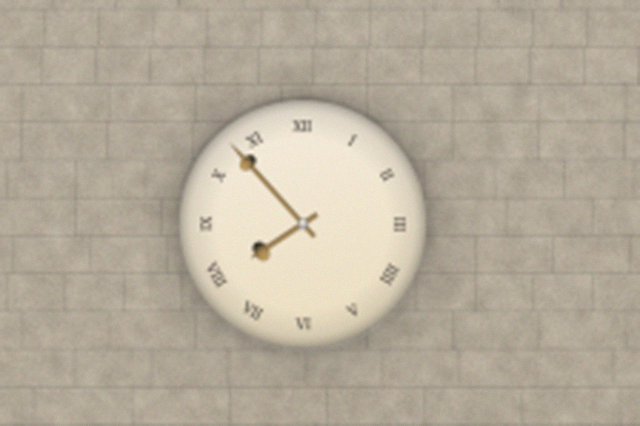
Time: 7h53
